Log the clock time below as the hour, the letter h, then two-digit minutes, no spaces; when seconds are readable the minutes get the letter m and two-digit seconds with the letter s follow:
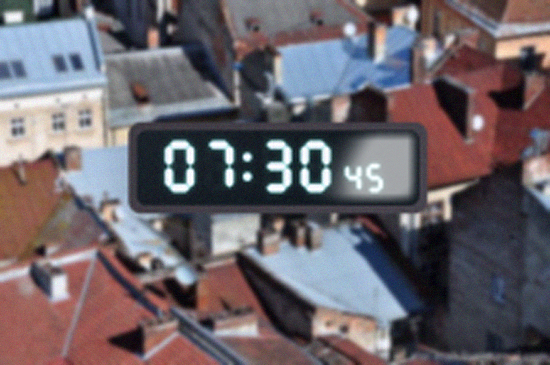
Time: 7h30m45s
